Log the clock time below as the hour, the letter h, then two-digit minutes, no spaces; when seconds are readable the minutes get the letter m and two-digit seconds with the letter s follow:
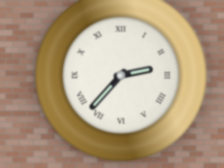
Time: 2h37
